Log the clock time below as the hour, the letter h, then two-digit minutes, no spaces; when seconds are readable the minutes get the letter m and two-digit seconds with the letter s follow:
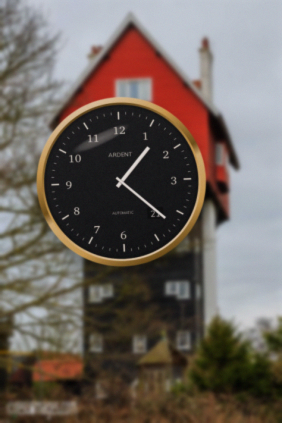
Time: 1h22
